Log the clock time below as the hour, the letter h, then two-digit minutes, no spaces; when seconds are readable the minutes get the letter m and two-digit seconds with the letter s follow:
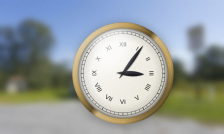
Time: 3h06
